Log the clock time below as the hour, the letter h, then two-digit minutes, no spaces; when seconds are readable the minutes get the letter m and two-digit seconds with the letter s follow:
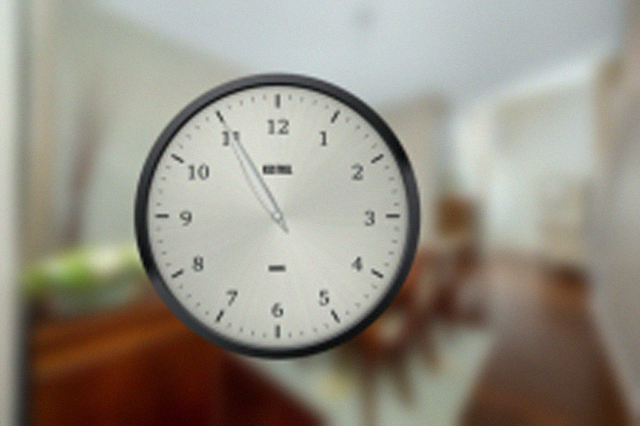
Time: 10h55
